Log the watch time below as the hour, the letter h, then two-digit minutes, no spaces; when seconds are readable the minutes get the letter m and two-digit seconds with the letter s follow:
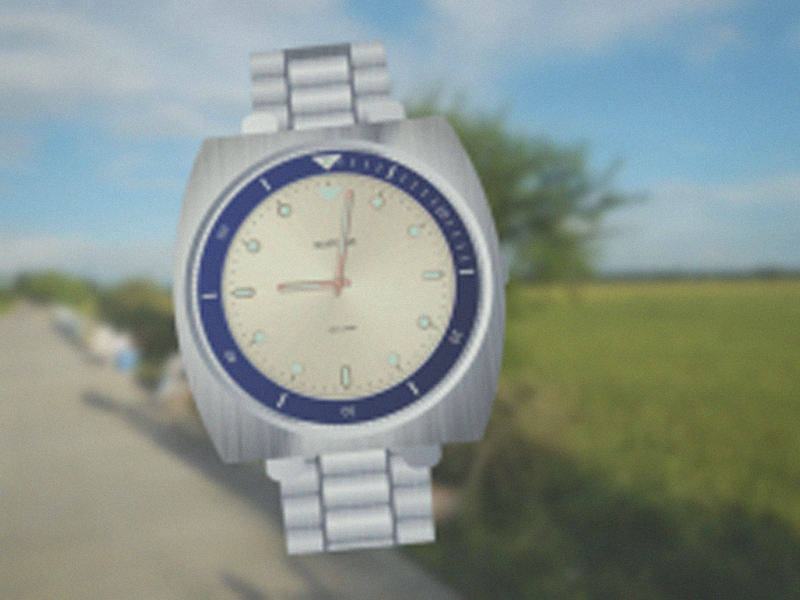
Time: 9h02
